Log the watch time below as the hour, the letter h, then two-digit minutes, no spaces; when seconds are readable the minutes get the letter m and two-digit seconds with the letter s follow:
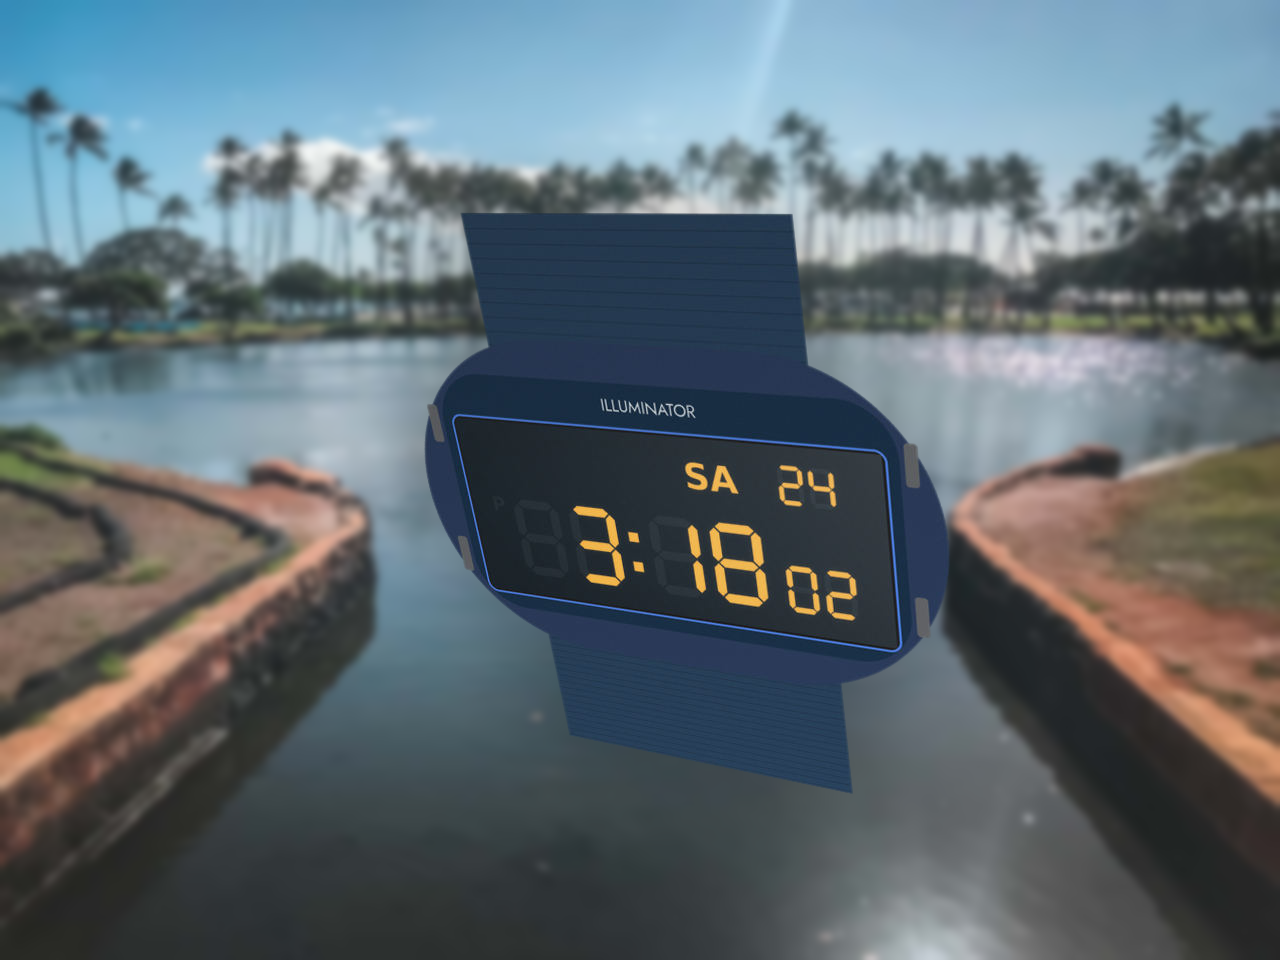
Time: 3h18m02s
